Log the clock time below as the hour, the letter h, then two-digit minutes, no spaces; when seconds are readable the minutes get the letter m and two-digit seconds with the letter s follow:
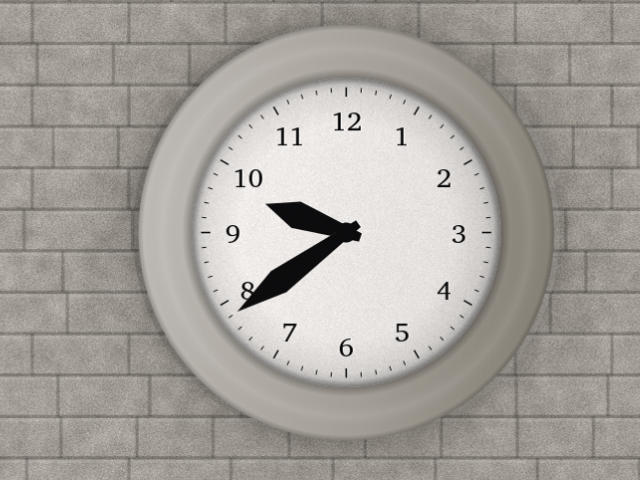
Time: 9h39
